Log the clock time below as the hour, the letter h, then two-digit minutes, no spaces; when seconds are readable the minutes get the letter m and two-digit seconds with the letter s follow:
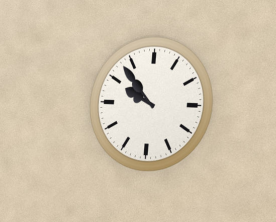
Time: 9h53
